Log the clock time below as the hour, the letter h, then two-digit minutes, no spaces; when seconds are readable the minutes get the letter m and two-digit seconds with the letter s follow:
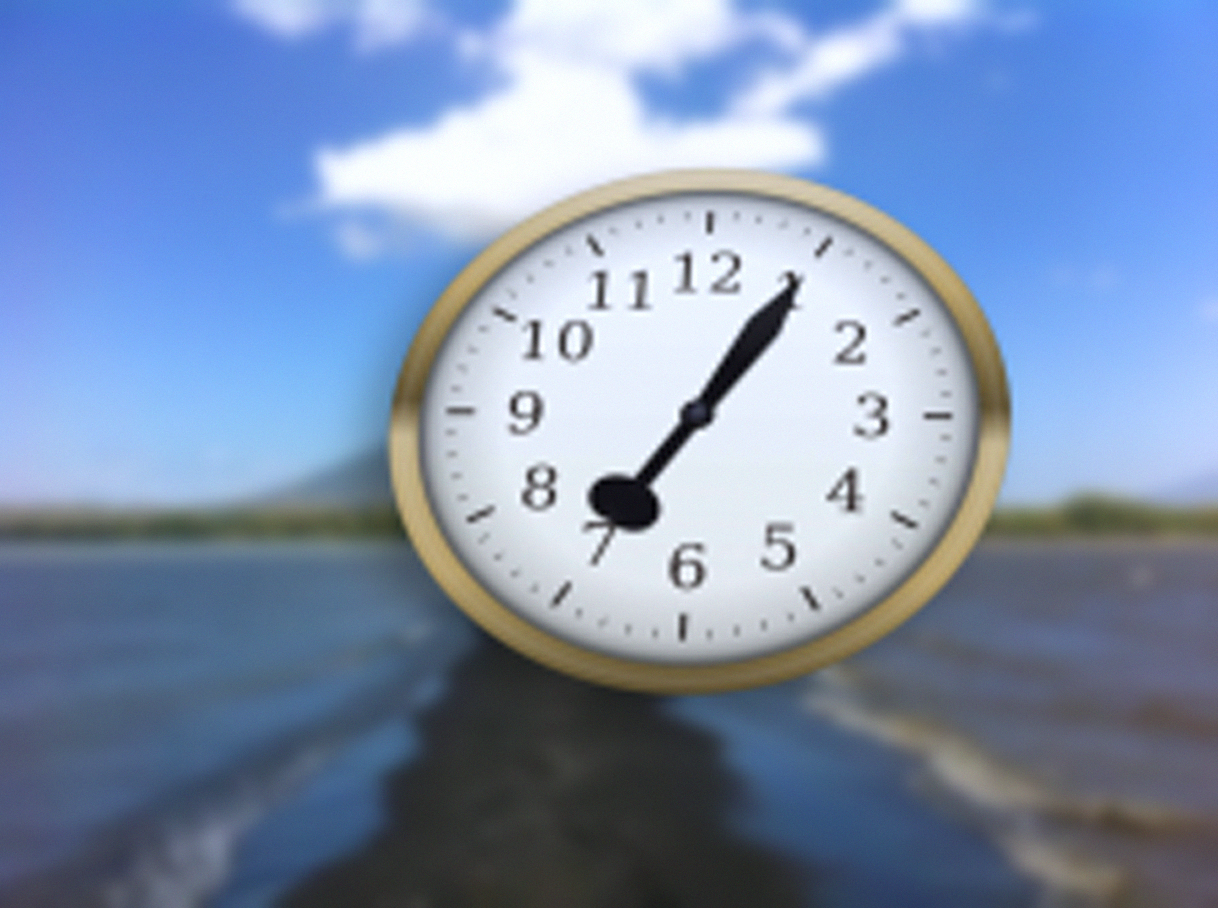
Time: 7h05
